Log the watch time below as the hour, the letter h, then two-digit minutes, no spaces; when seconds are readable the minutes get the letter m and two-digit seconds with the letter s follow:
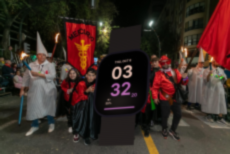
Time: 3h32
